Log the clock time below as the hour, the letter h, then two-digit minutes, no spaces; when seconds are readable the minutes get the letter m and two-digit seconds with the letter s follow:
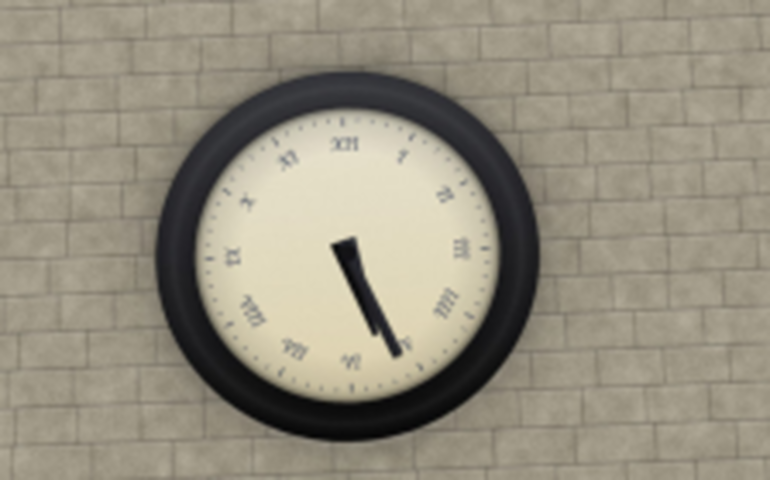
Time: 5h26
